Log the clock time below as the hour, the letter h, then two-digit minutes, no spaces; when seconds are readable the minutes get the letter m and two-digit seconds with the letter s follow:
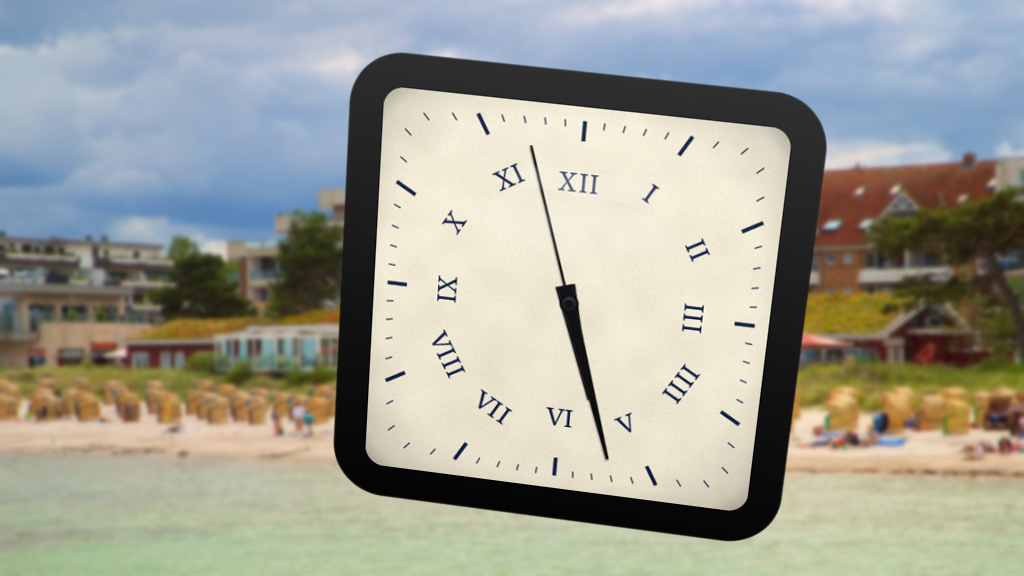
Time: 5h26m57s
